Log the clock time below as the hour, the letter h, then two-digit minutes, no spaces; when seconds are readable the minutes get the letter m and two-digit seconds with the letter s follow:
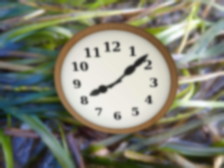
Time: 8h08
